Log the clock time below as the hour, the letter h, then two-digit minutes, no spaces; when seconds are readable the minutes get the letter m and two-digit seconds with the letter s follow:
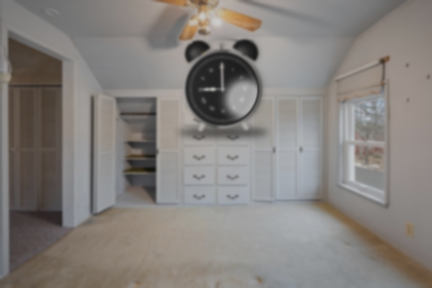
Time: 9h00
